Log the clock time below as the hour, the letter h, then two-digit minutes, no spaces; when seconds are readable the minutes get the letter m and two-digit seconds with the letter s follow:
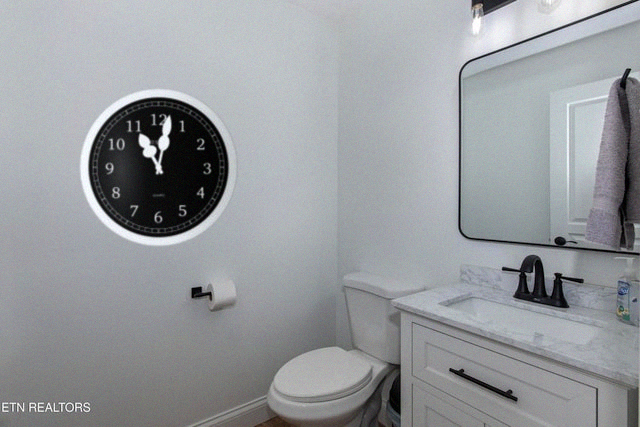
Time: 11h02
